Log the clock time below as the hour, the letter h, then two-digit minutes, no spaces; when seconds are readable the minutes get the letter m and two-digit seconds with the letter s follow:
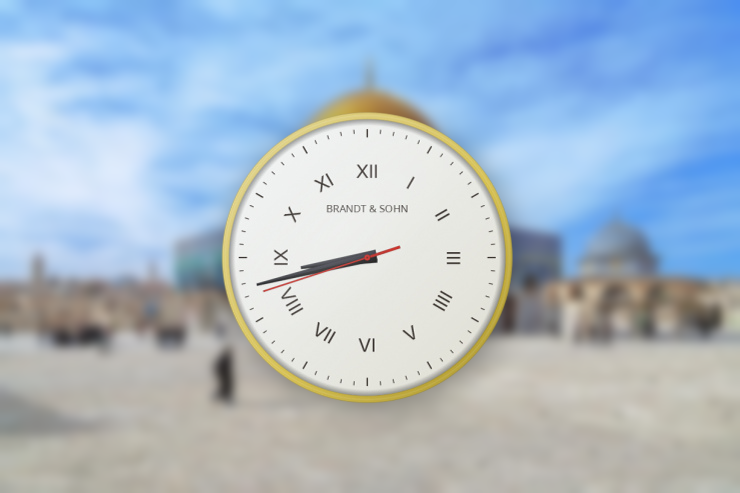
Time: 8h42m42s
